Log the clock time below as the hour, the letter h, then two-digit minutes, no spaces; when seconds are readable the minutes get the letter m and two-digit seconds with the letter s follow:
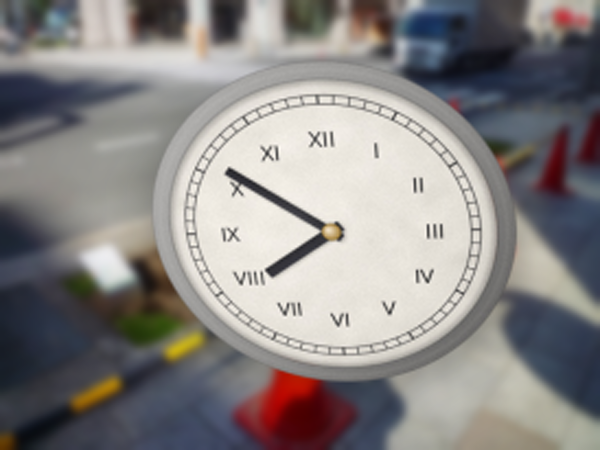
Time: 7h51
